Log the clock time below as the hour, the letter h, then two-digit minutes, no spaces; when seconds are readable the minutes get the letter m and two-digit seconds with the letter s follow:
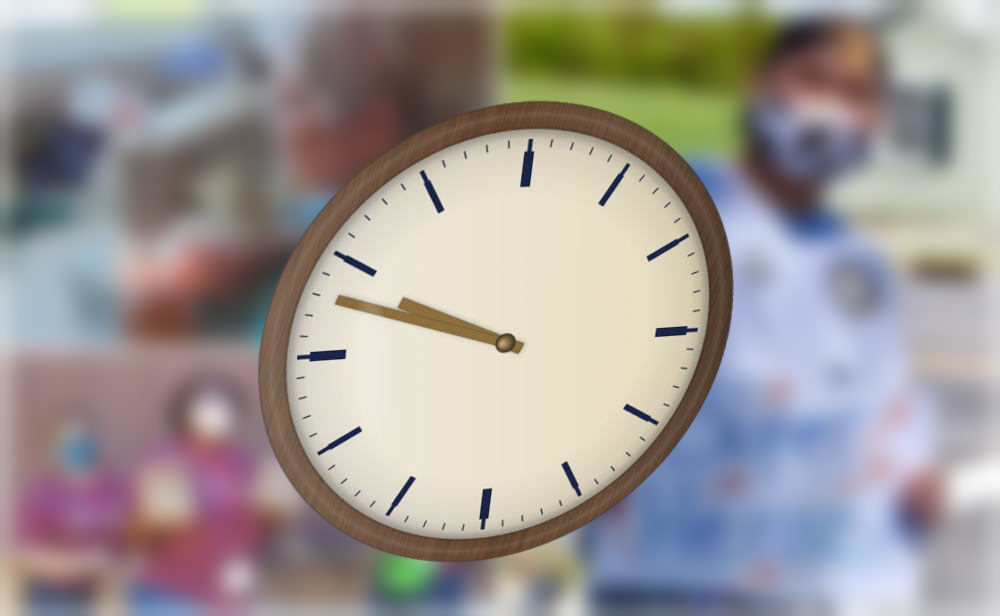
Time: 9h48
